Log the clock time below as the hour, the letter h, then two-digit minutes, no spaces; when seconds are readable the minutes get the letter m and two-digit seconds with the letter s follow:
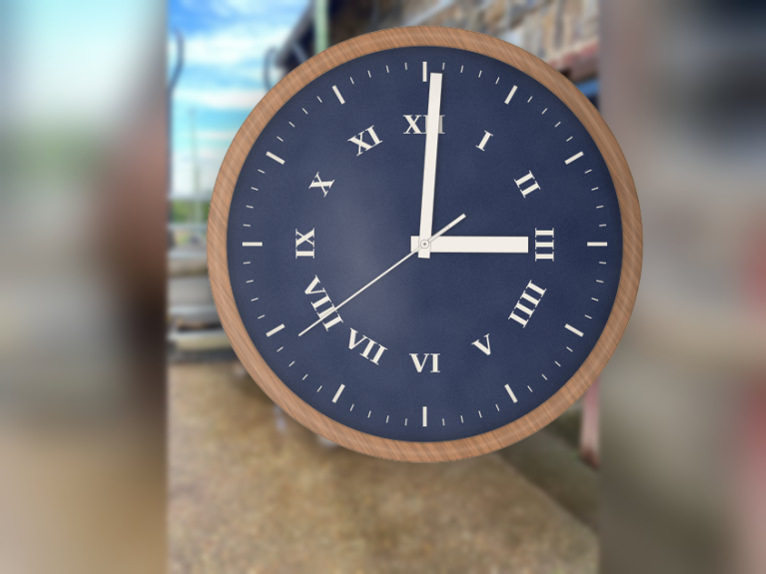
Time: 3h00m39s
